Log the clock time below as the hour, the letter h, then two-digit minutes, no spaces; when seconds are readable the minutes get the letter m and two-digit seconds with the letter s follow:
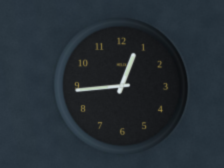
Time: 12h44
